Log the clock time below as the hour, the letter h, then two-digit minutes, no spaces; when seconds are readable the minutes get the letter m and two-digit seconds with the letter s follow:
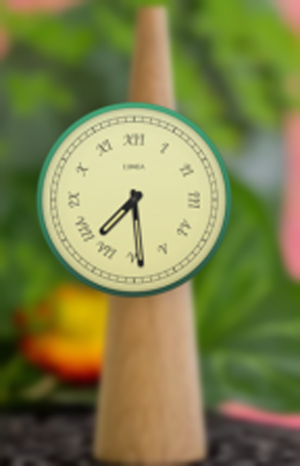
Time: 7h29
